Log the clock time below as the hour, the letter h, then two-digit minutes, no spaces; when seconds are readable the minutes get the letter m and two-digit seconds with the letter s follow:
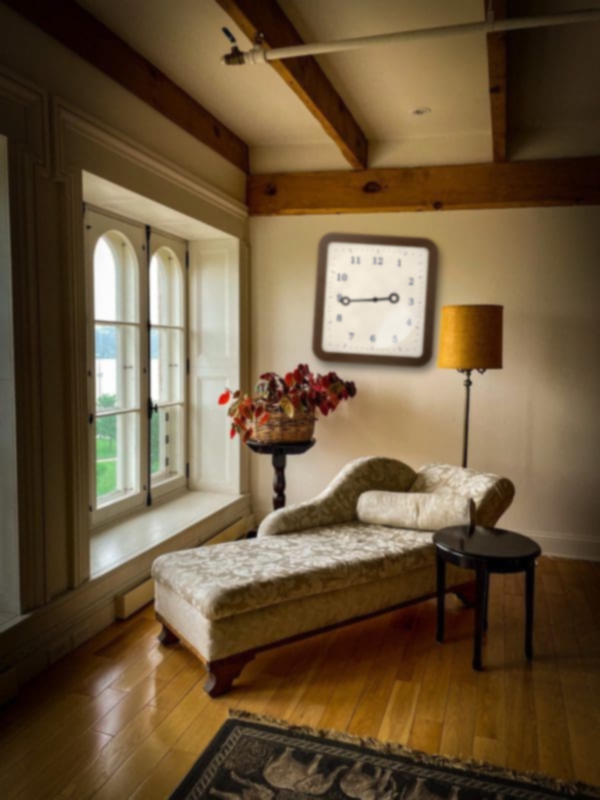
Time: 2h44
